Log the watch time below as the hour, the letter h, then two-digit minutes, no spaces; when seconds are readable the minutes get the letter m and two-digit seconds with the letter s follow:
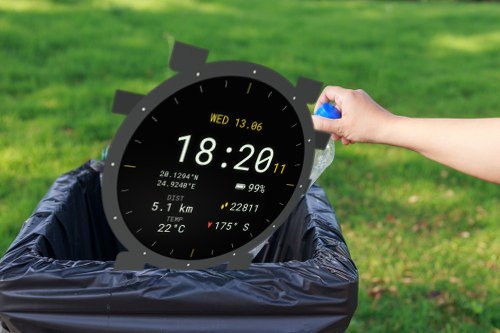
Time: 18h20m11s
